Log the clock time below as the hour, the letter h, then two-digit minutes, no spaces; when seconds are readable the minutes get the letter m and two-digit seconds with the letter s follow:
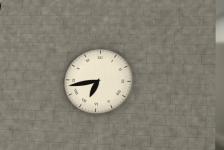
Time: 6h43
